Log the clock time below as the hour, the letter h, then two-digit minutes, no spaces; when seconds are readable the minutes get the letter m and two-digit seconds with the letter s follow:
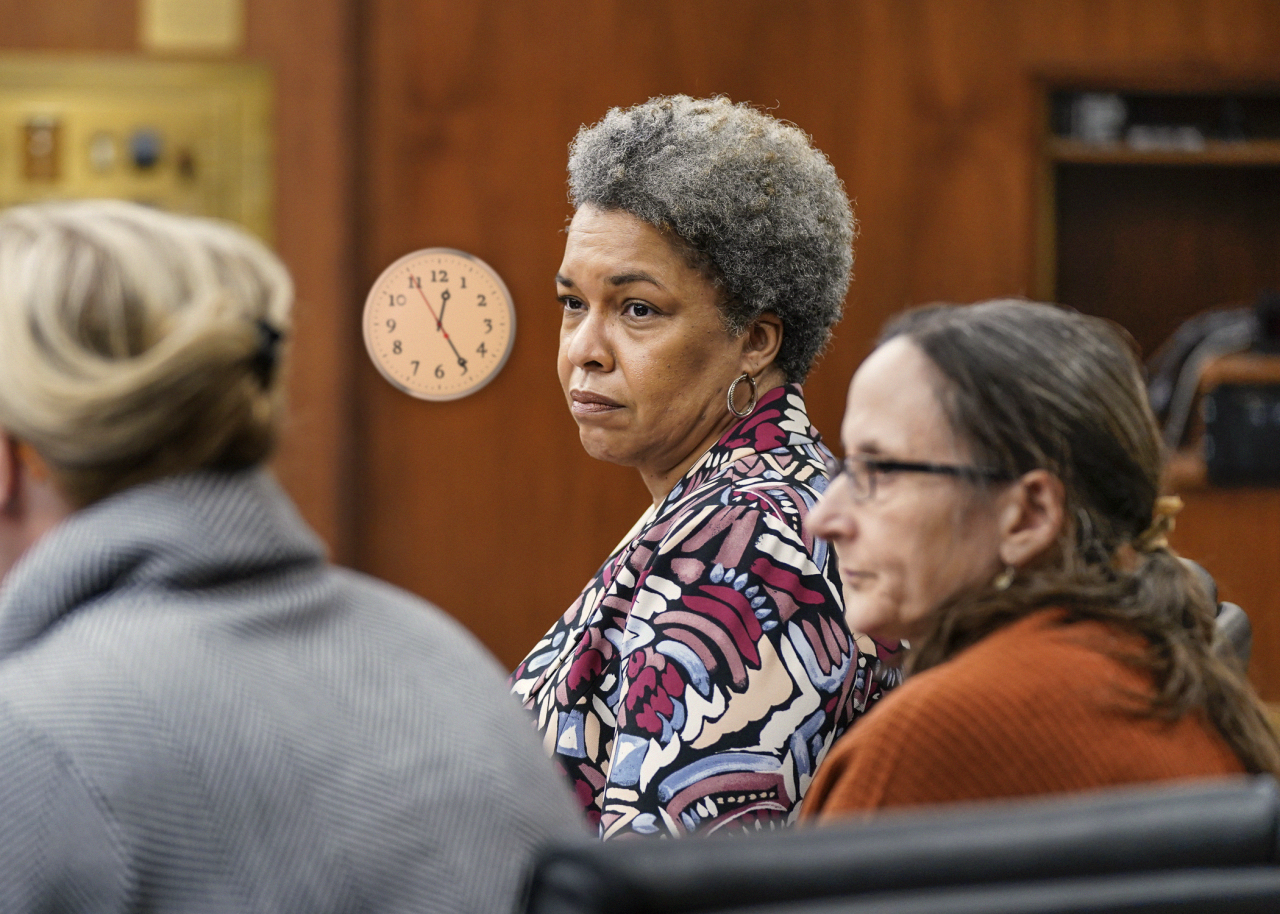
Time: 12h24m55s
